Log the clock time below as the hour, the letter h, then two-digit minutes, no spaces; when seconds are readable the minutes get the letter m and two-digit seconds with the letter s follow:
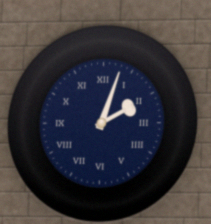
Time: 2h03
